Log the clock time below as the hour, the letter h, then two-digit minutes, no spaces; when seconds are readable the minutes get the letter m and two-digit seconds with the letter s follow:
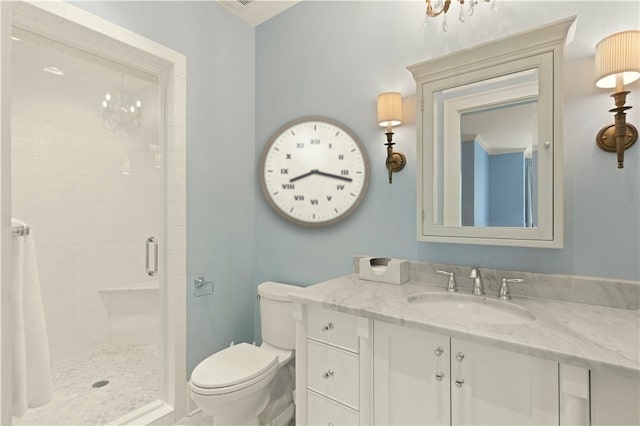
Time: 8h17
